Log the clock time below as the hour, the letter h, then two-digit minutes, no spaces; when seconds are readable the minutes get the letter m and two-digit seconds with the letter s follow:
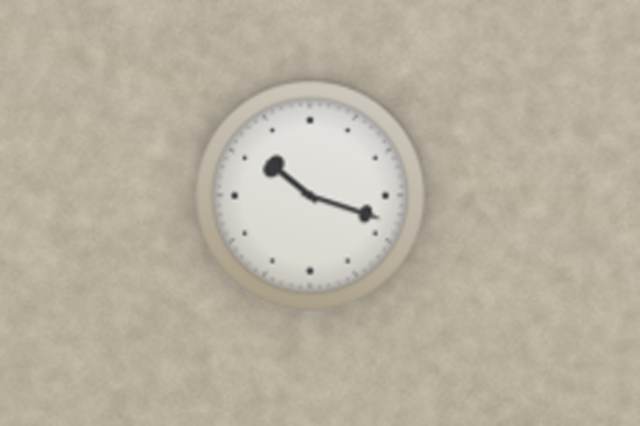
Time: 10h18
